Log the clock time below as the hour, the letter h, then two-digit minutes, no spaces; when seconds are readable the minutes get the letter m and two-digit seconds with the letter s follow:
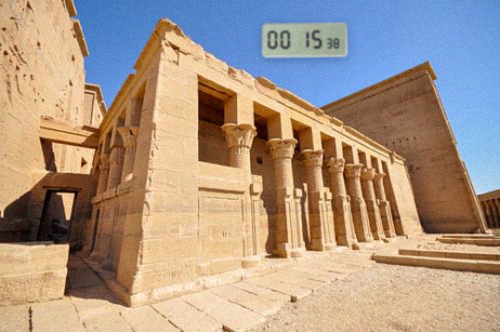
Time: 0h15m38s
